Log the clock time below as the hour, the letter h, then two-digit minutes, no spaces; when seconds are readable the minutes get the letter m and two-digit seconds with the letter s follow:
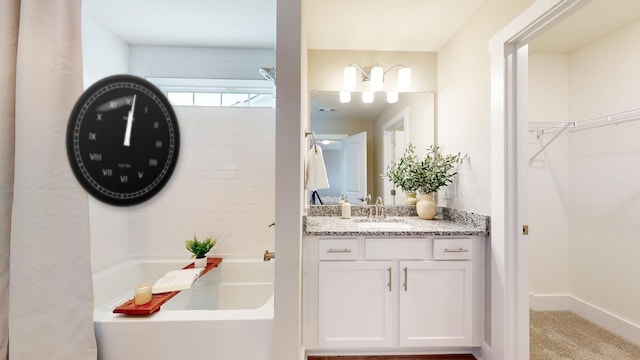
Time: 12h01
